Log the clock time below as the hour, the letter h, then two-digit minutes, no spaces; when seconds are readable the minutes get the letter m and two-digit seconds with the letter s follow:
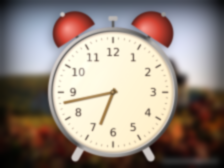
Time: 6h43
